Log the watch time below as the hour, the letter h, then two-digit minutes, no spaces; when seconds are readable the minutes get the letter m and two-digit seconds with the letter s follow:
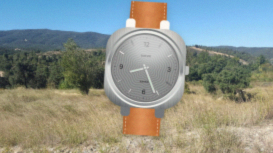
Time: 8h26
